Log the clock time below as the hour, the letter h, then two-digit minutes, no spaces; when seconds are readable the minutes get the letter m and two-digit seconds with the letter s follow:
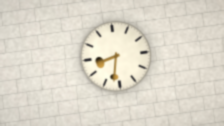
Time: 8h32
